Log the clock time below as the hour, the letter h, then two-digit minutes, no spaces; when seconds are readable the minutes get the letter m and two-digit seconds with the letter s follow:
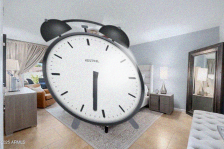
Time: 6h32
